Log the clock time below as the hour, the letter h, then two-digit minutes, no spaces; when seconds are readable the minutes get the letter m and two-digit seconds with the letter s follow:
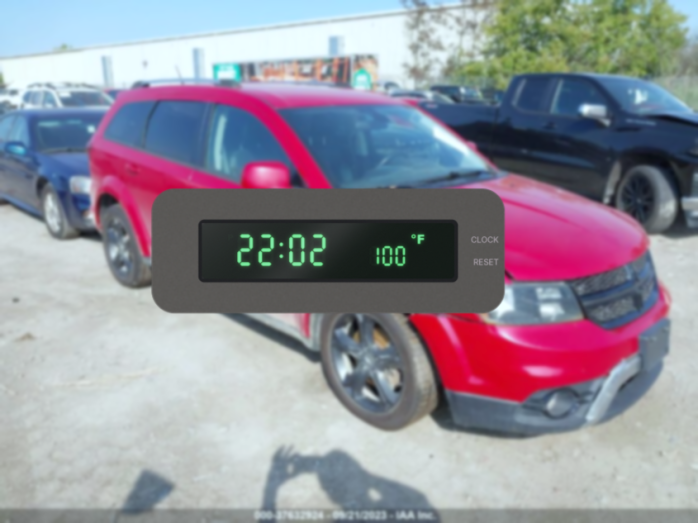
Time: 22h02
